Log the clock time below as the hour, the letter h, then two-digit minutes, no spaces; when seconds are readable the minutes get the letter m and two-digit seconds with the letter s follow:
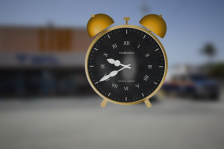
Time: 9h40
